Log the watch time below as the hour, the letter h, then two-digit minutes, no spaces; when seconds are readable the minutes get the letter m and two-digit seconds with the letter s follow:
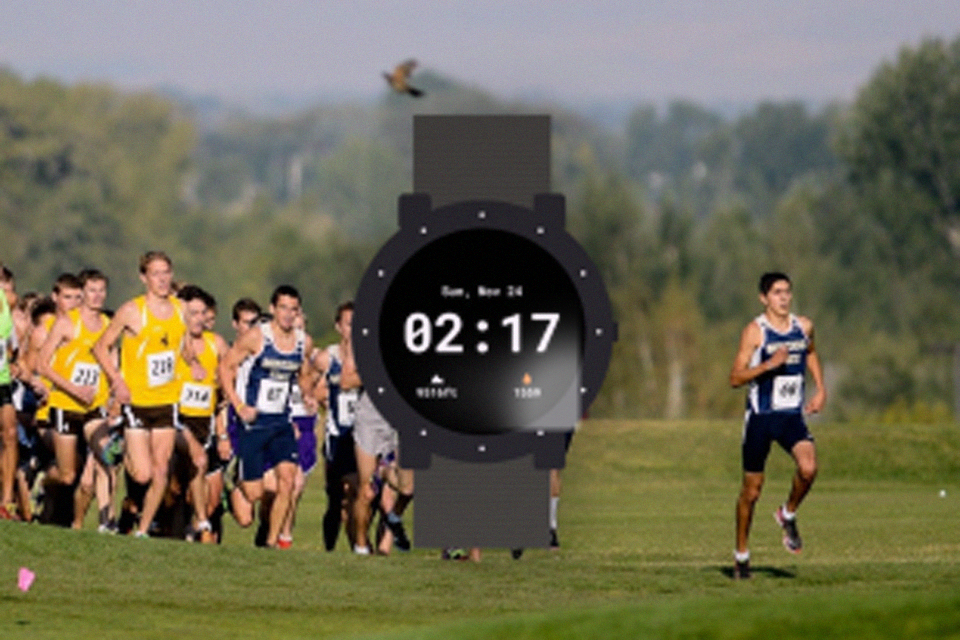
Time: 2h17
